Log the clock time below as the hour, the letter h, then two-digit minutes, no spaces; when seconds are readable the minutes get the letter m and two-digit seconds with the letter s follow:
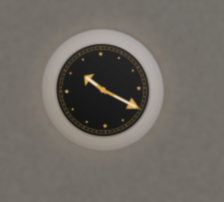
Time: 10h20
